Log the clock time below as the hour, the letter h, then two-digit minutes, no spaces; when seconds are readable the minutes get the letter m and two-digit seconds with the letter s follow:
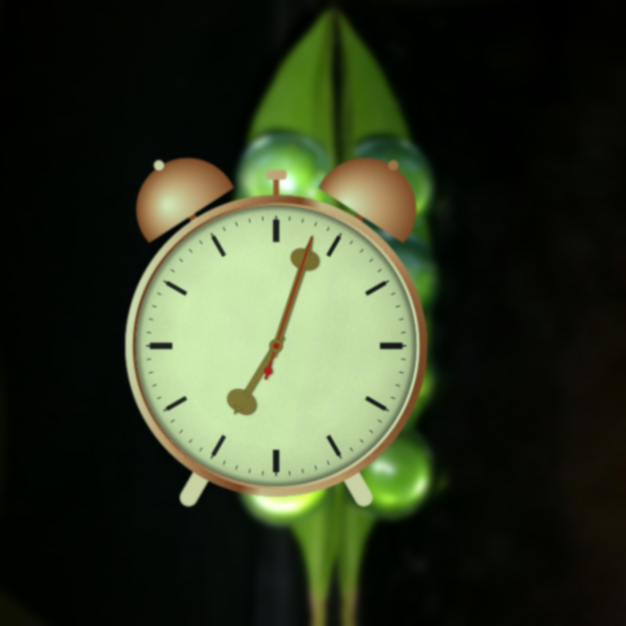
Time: 7h03m03s
